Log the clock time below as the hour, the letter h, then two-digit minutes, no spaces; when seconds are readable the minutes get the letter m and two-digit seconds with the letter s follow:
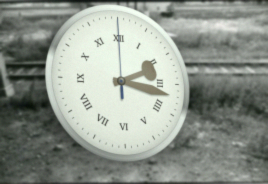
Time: 2h17m00s
